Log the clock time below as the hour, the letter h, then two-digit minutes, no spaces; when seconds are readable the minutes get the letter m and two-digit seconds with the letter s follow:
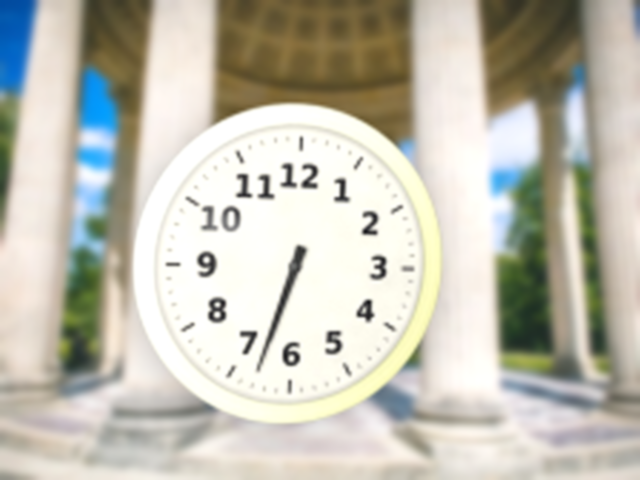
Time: 6h33
